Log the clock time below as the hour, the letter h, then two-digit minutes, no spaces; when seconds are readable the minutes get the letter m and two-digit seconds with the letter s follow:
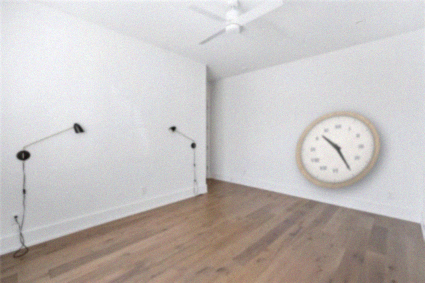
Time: 10h25
